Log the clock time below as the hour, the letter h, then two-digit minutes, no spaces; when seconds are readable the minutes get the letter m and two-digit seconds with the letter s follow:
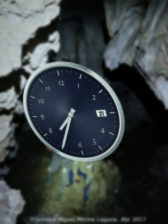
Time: 7h35
